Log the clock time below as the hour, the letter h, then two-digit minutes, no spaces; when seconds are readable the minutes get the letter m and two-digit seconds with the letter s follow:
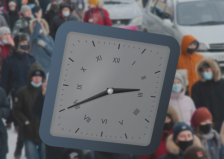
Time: 2h40
